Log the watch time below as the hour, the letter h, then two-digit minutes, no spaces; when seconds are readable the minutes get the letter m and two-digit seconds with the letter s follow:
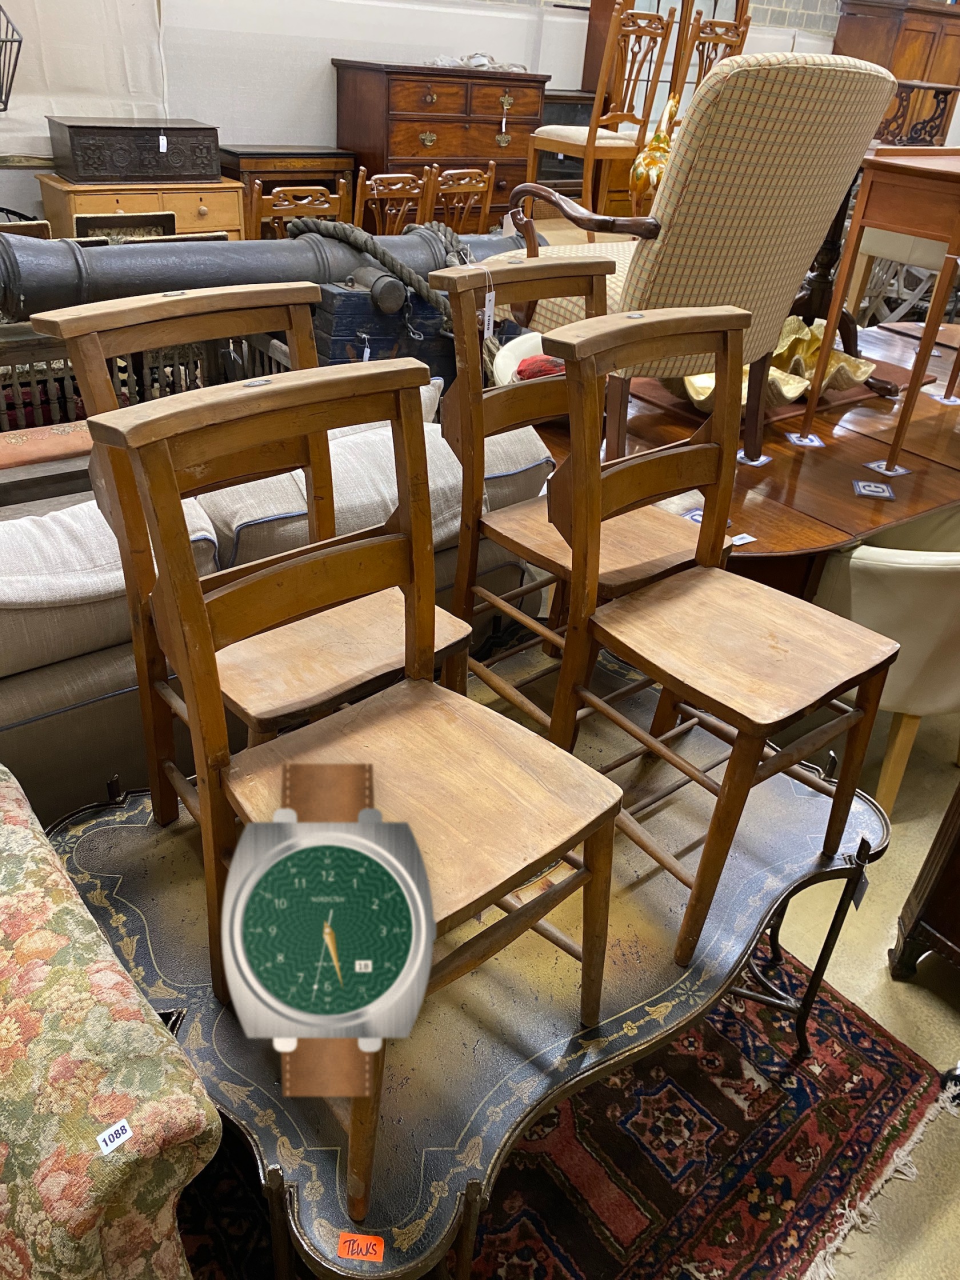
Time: 5h27m32s
